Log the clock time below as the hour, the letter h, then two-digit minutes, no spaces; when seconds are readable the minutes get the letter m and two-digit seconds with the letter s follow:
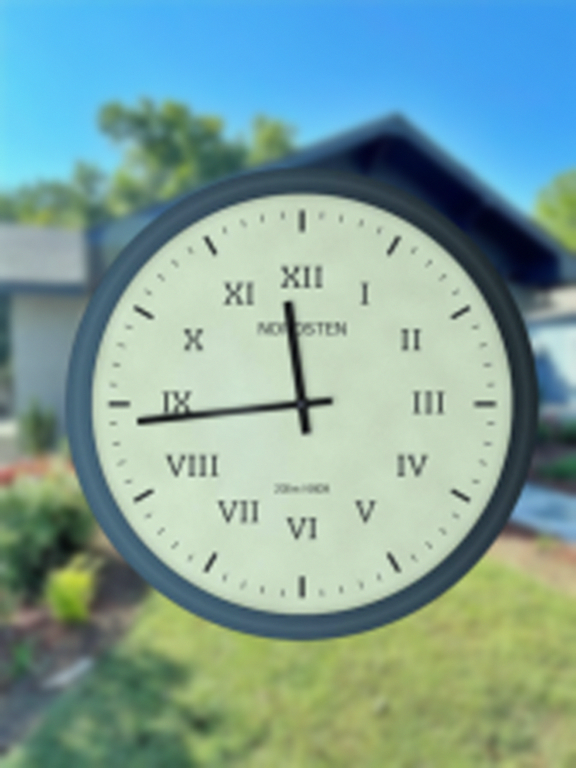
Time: 11h44
